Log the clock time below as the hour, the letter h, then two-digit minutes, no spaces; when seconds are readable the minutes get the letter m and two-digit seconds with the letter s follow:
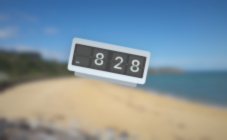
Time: 8h28
